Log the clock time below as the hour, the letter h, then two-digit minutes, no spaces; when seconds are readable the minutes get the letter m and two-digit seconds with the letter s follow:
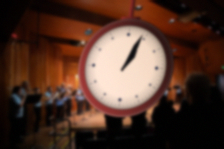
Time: 1h04
